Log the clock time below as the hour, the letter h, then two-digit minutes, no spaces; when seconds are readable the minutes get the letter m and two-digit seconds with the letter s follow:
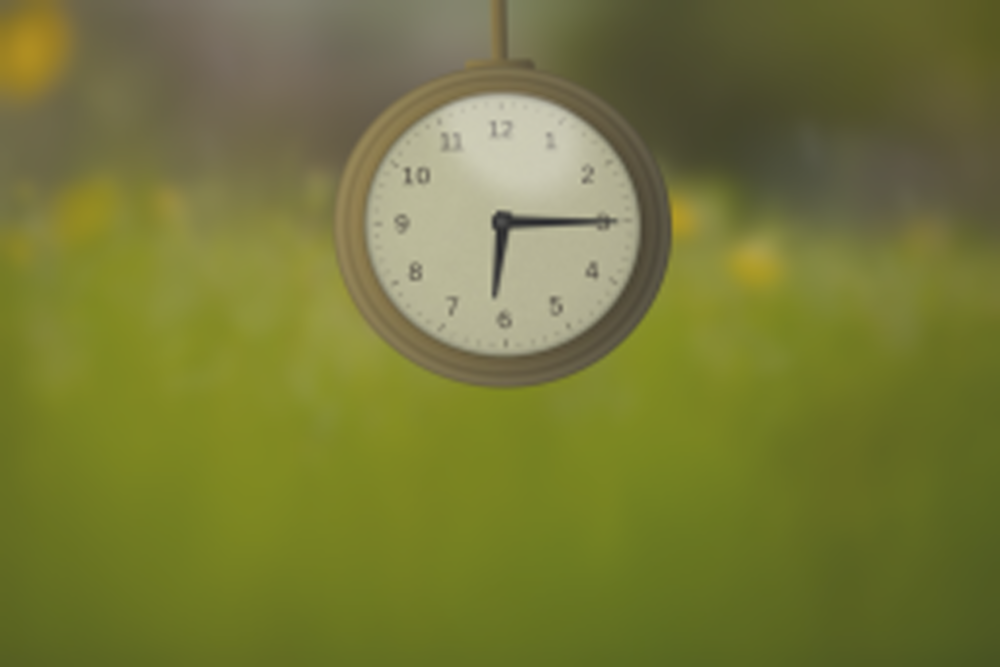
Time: 6h15
